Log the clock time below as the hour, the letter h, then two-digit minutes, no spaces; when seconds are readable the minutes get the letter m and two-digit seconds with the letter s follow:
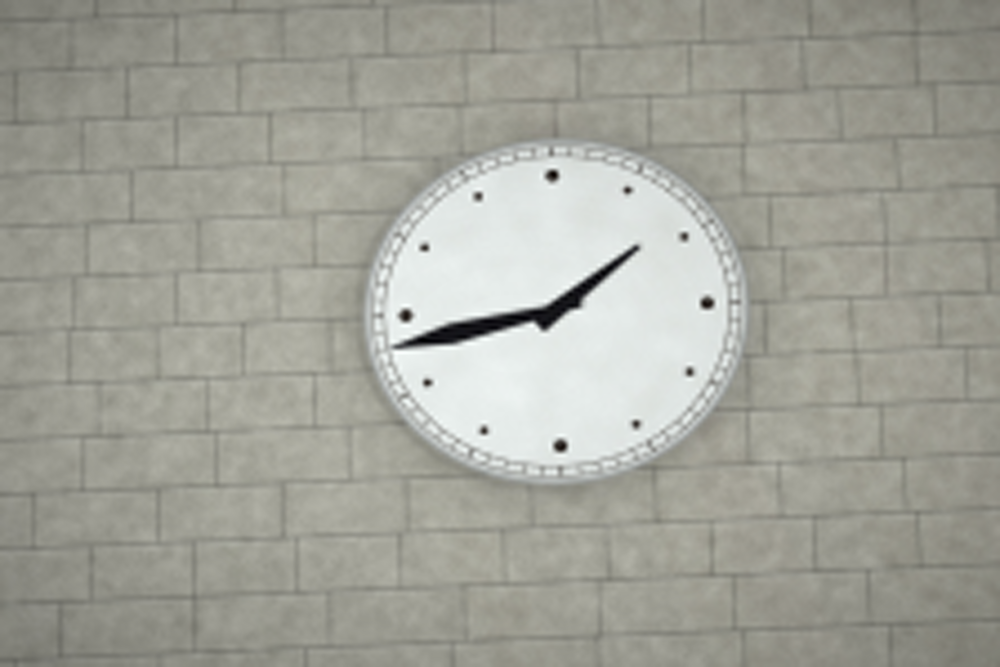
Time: 1h43
